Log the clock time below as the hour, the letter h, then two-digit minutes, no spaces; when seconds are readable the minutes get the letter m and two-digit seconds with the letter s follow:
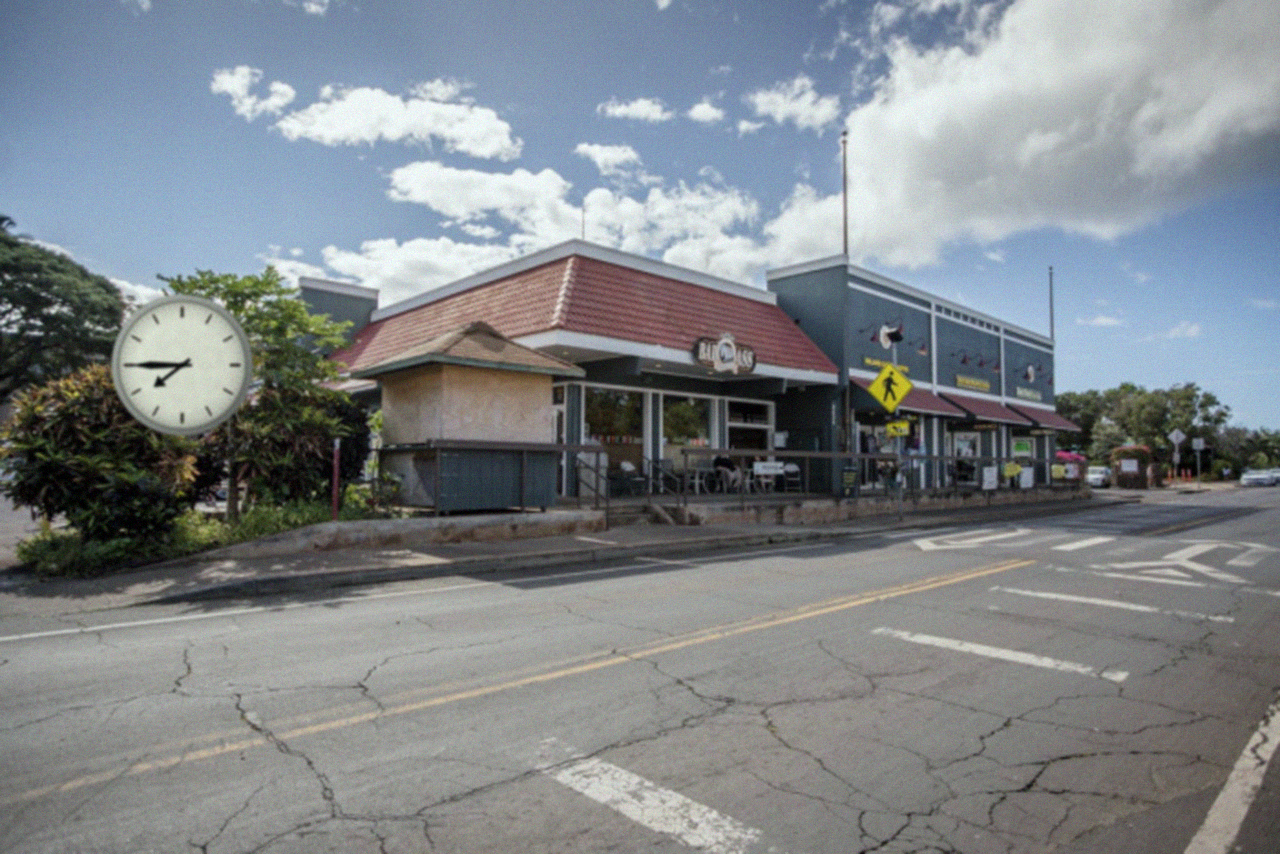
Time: 7h45
